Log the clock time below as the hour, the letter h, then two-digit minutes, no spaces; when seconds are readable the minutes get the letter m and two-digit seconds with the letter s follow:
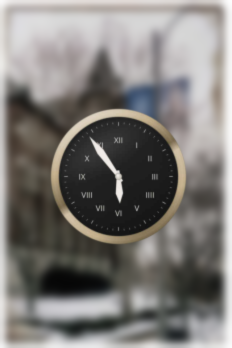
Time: 5h54
